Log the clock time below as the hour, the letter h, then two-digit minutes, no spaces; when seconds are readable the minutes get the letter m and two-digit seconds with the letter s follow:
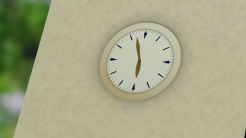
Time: 5h57
